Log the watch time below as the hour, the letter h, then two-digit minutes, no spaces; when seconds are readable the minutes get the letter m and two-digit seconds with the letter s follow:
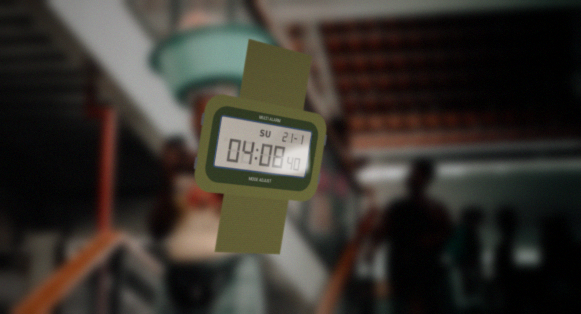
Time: 4h08m40s
